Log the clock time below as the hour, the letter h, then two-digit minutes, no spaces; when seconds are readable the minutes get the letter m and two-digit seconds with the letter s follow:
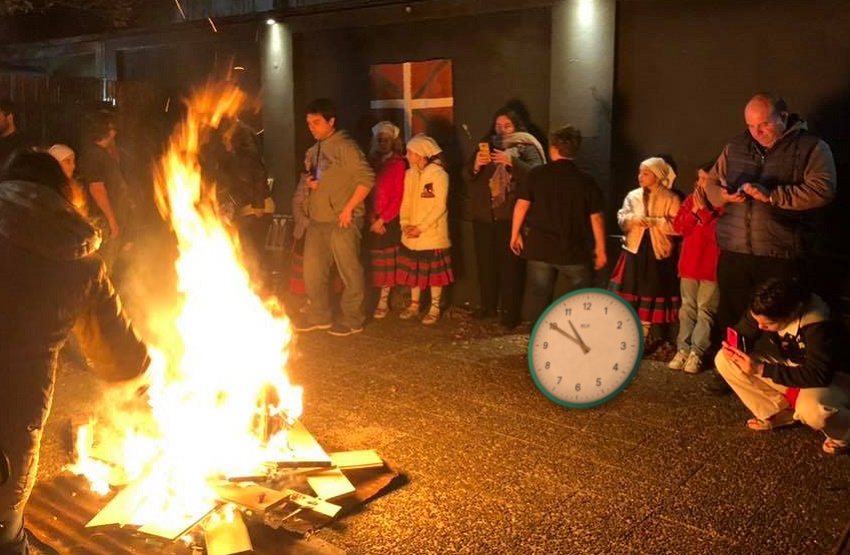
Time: 10h50
